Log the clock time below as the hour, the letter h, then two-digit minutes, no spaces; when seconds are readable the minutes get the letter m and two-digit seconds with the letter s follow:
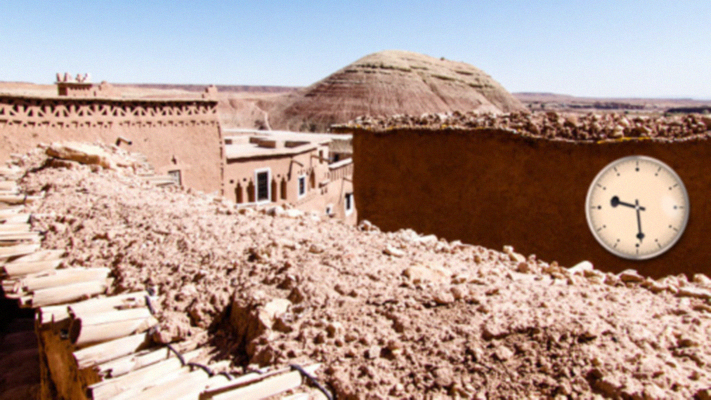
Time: 9h29
